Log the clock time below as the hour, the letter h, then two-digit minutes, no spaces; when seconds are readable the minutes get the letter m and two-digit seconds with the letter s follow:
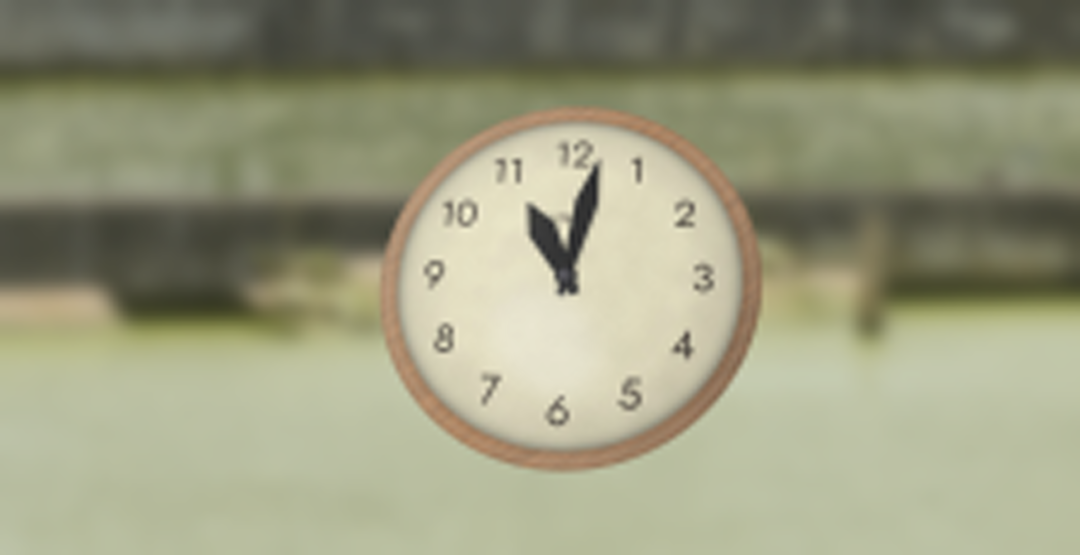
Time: 11h02
